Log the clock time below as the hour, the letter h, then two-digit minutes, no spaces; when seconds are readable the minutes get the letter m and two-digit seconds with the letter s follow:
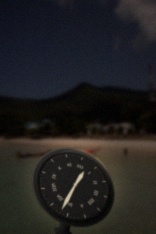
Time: 12h32
